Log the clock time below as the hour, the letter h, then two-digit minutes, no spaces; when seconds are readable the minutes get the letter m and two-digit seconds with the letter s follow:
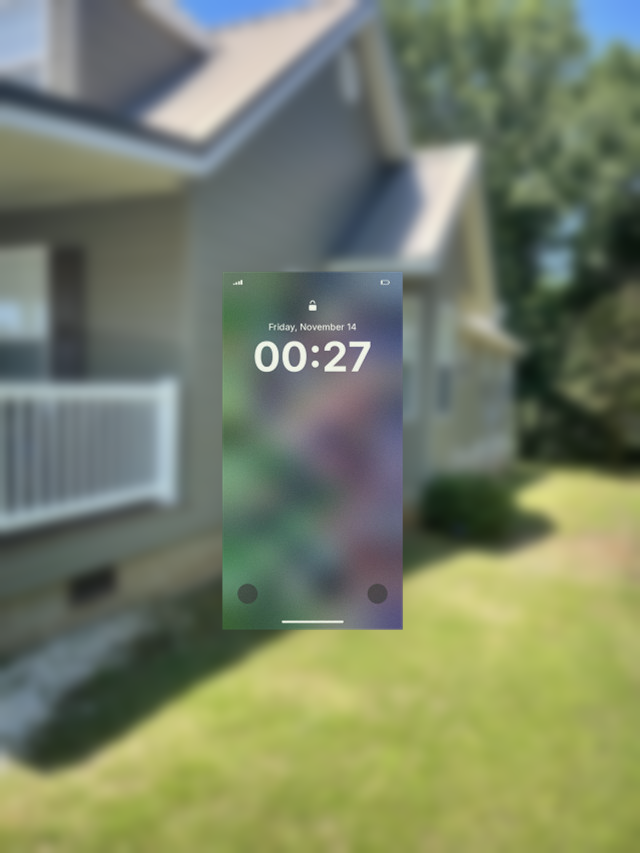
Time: 0h27
